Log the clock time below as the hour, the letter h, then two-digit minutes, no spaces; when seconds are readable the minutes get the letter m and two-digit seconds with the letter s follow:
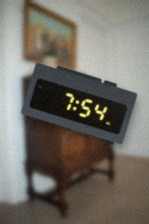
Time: 7h54
